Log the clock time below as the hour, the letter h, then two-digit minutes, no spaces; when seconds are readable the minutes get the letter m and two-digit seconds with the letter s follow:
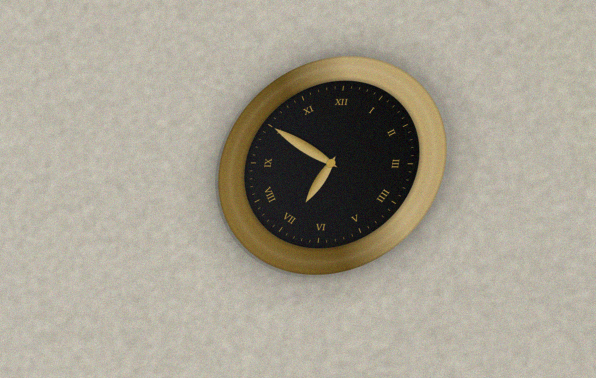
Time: 6h50
